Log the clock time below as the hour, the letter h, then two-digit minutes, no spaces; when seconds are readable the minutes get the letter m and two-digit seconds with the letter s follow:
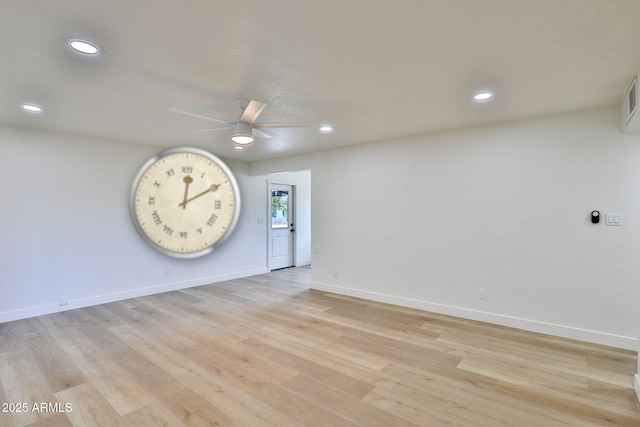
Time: 12h10
